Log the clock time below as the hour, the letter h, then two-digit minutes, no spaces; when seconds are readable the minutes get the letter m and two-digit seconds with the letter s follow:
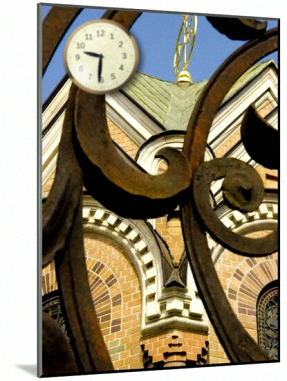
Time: 9h31
